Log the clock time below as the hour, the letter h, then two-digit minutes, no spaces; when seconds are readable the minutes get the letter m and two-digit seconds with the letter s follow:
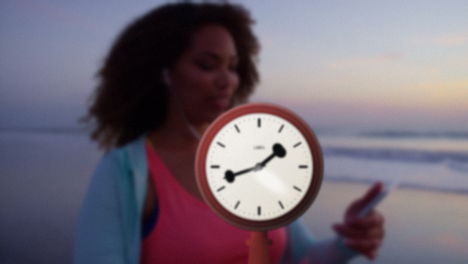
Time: 1h42
